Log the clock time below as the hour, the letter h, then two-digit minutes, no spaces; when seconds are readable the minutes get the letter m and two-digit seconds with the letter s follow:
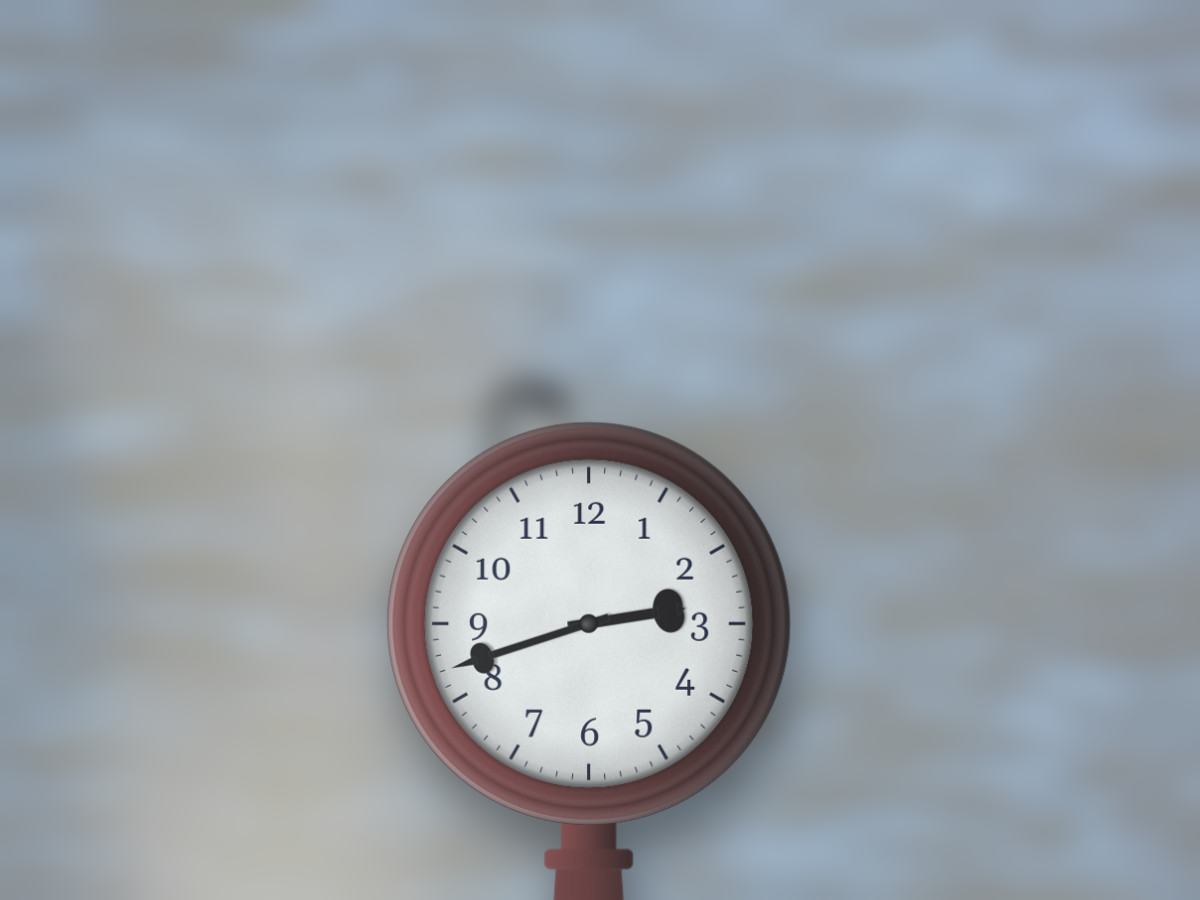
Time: 2h42
